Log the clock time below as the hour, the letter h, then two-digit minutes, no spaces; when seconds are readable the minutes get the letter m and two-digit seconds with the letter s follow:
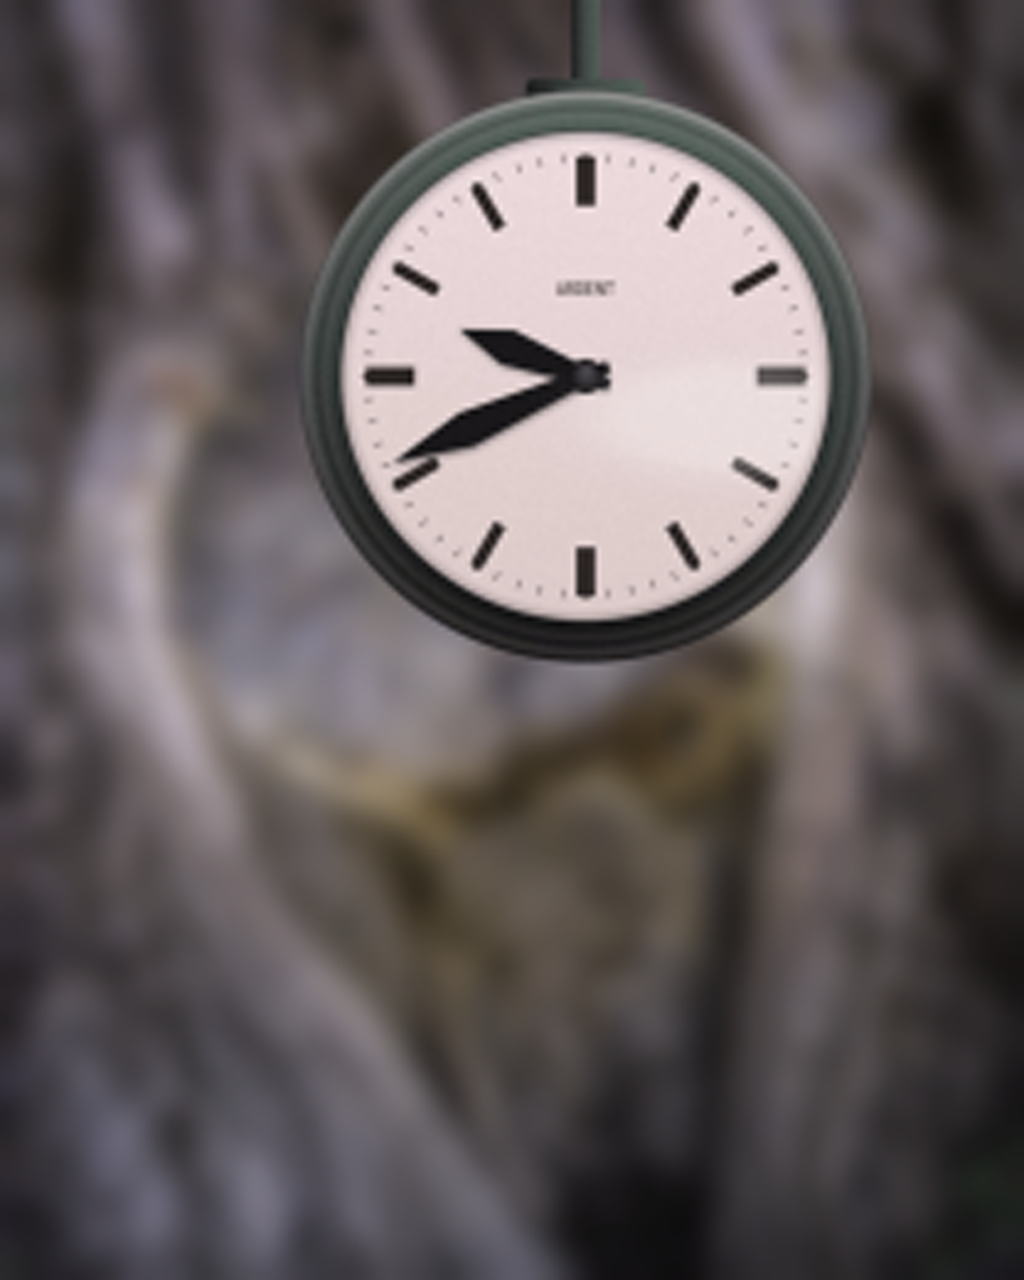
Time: 9h41
